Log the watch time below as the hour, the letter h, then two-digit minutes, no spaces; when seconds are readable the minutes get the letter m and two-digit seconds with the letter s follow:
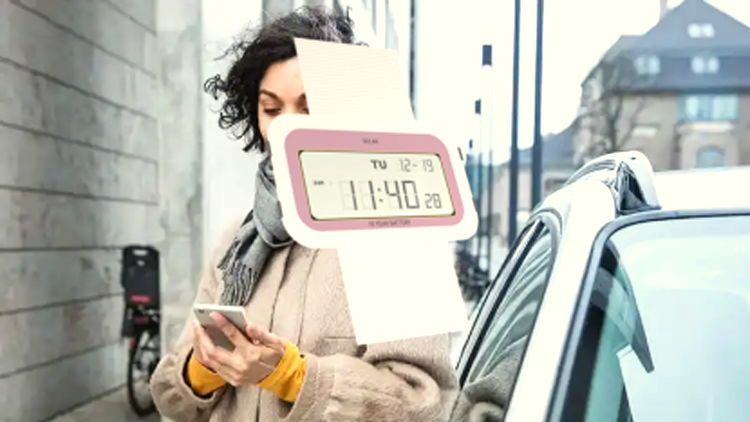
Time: 11h40m28s
